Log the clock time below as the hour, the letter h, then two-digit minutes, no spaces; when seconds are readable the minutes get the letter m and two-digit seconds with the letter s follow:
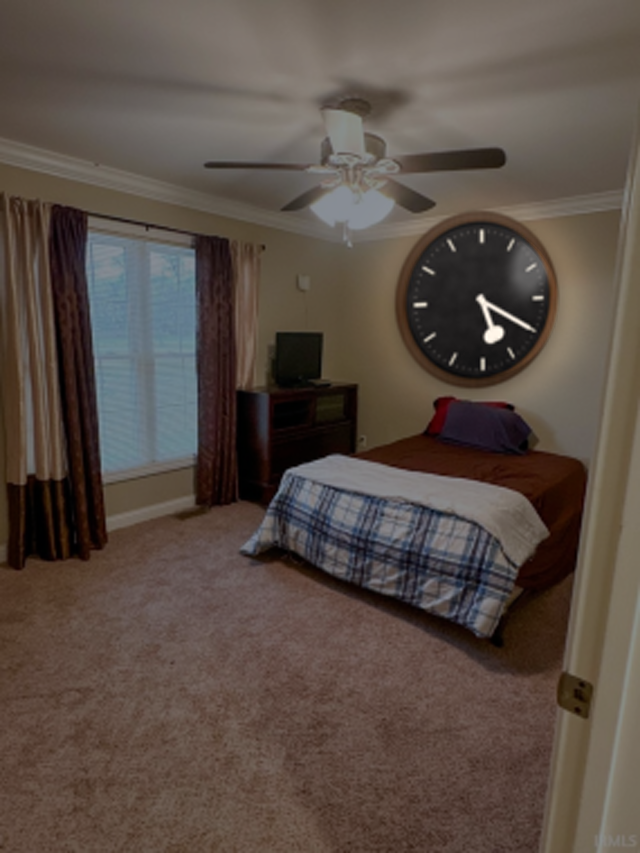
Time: 5h20
